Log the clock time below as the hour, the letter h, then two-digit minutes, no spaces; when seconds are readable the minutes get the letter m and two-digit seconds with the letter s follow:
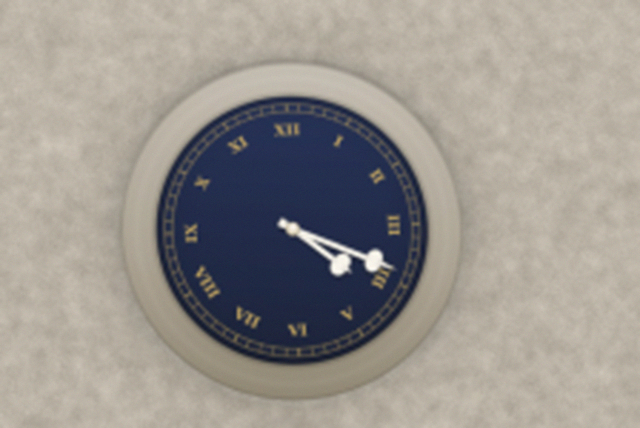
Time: 4h19
